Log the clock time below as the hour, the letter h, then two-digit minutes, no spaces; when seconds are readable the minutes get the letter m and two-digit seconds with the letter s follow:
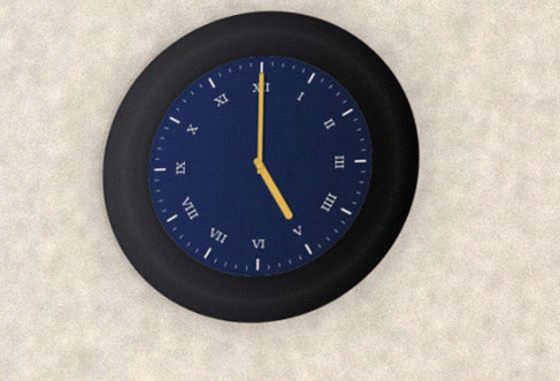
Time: 5h00
